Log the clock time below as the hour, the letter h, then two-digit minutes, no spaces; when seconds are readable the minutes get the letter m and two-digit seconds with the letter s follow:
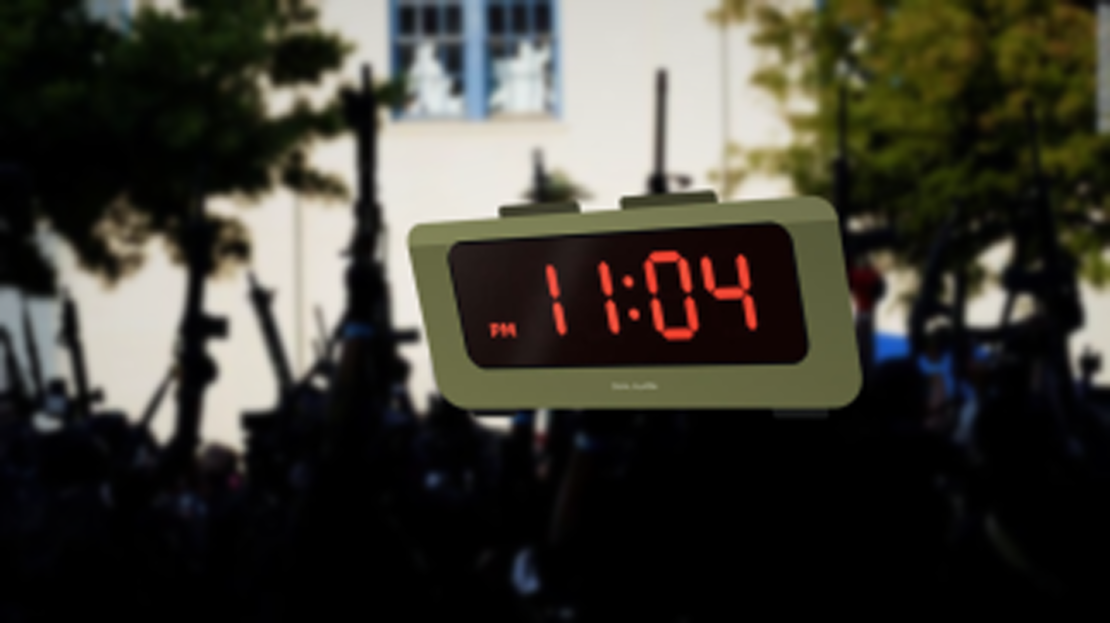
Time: 11h04
